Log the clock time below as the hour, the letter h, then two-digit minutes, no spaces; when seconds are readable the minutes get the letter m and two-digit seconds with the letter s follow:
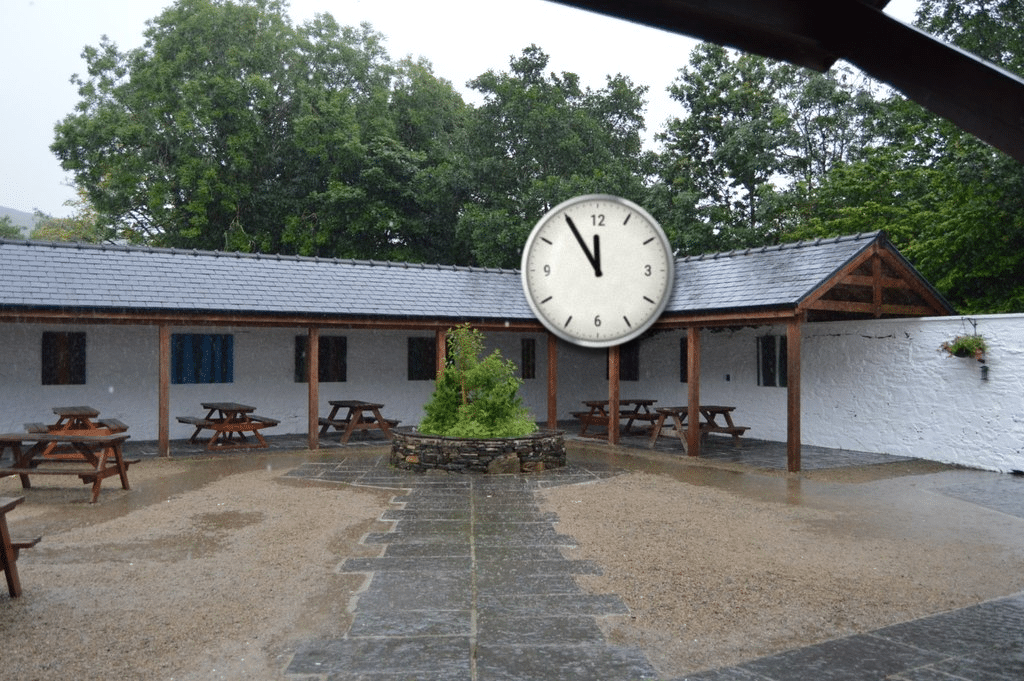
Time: 11h55
